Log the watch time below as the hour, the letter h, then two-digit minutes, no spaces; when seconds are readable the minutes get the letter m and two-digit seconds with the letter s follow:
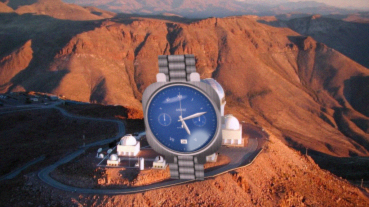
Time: 5h12
